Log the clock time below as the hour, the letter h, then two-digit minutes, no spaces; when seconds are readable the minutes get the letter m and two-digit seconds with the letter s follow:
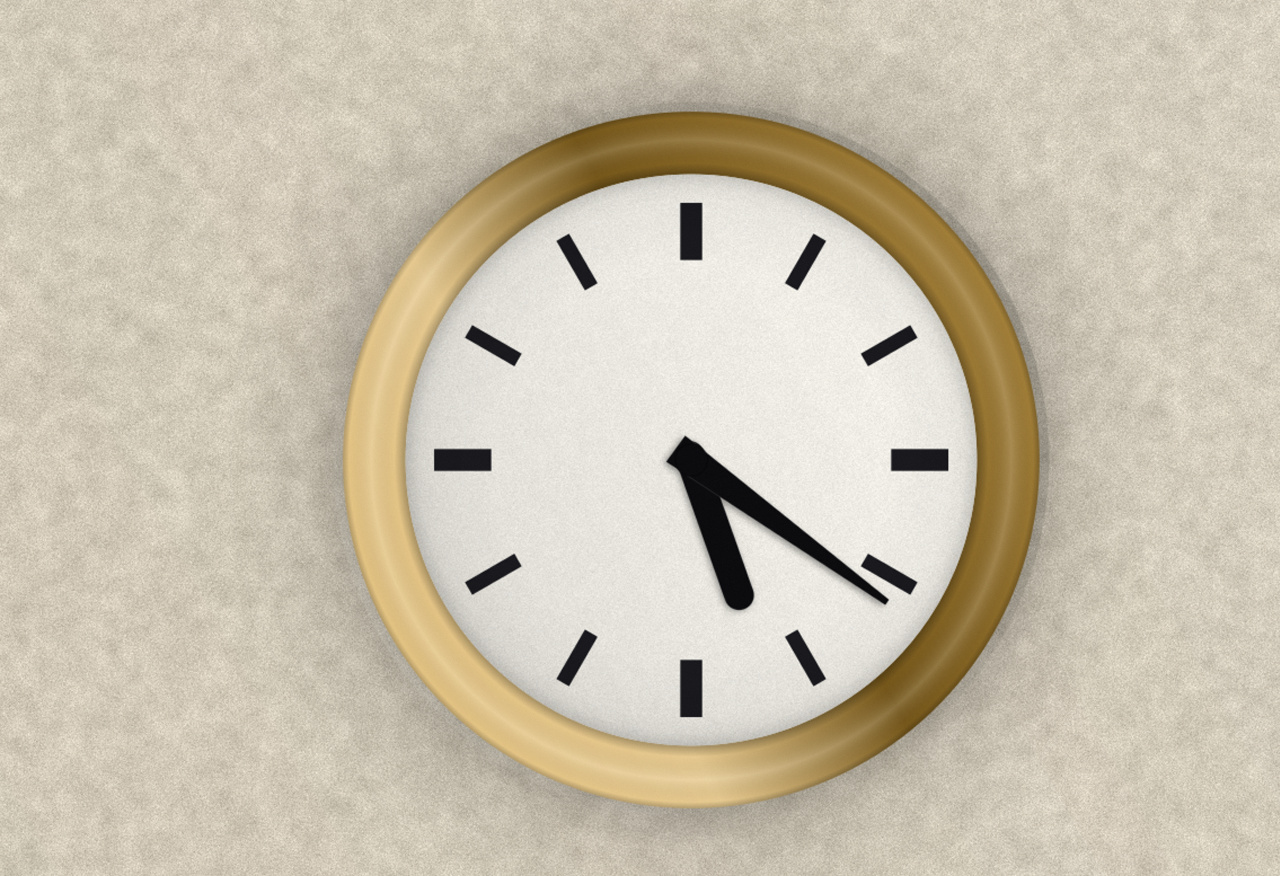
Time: 5h21
